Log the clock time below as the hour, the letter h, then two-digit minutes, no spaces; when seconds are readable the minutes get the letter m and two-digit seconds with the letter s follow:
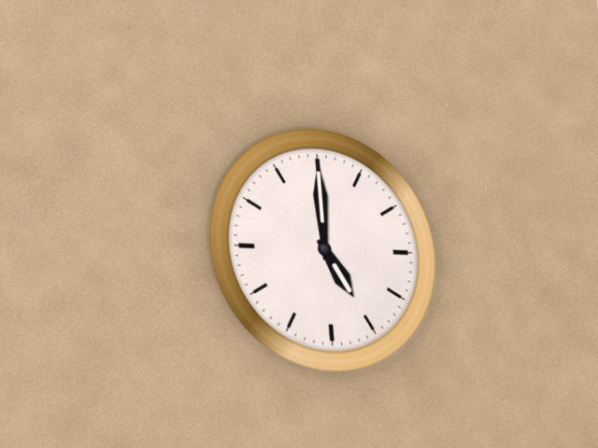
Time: 5h00
